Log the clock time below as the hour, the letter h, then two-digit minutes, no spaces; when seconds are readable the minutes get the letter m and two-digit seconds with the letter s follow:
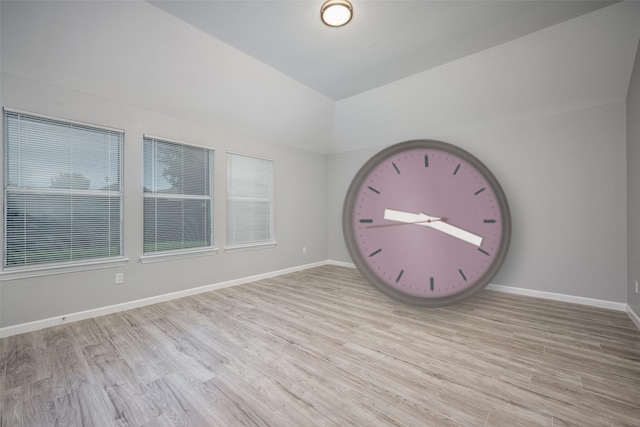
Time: 9h18m44s
